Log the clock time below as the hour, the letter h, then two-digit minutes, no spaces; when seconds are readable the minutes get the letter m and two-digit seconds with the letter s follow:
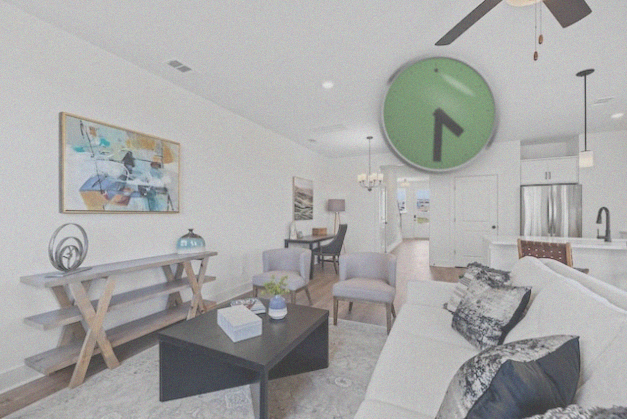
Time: 4h31
